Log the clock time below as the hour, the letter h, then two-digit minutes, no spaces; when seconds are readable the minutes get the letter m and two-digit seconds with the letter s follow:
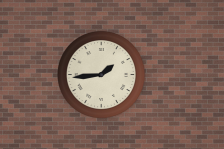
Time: 1h44
